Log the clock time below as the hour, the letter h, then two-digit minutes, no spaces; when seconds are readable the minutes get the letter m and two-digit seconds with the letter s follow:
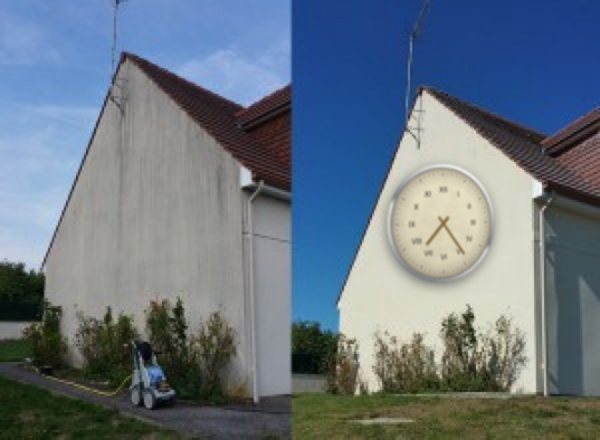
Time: 7h24
